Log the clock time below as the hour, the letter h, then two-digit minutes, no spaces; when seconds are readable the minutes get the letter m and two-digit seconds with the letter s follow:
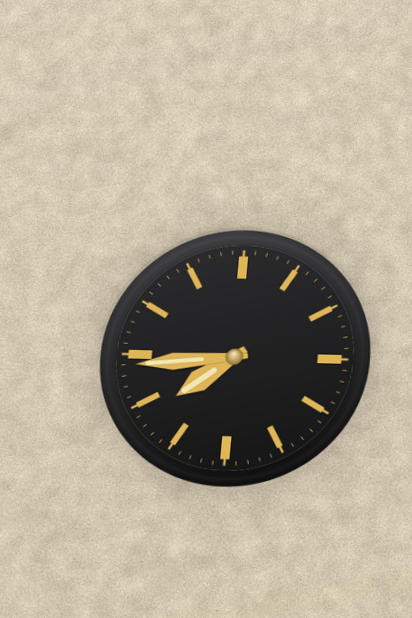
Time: 7h44
